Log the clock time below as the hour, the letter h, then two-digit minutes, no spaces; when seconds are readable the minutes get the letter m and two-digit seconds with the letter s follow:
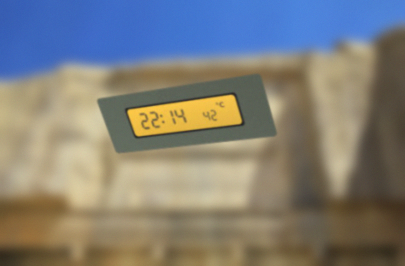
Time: 22h14
